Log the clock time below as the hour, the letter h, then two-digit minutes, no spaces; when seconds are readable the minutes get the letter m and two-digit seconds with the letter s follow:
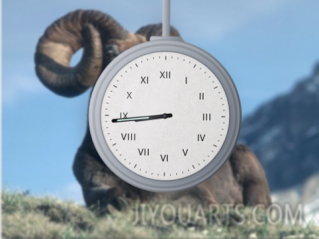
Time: 8h44
